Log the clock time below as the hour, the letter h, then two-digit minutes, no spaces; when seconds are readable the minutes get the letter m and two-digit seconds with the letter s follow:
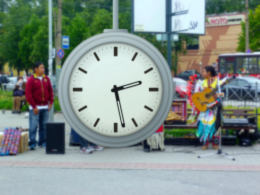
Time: 2h28
